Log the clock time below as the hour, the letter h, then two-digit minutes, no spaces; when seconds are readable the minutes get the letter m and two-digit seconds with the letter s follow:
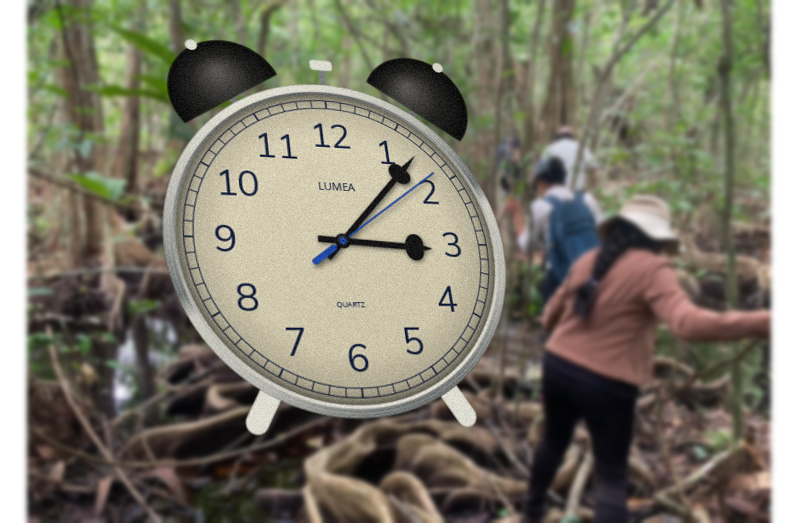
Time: 3h07m09s
